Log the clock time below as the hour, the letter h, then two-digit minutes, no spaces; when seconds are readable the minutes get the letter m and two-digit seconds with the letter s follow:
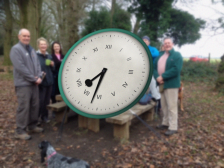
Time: 7h32
